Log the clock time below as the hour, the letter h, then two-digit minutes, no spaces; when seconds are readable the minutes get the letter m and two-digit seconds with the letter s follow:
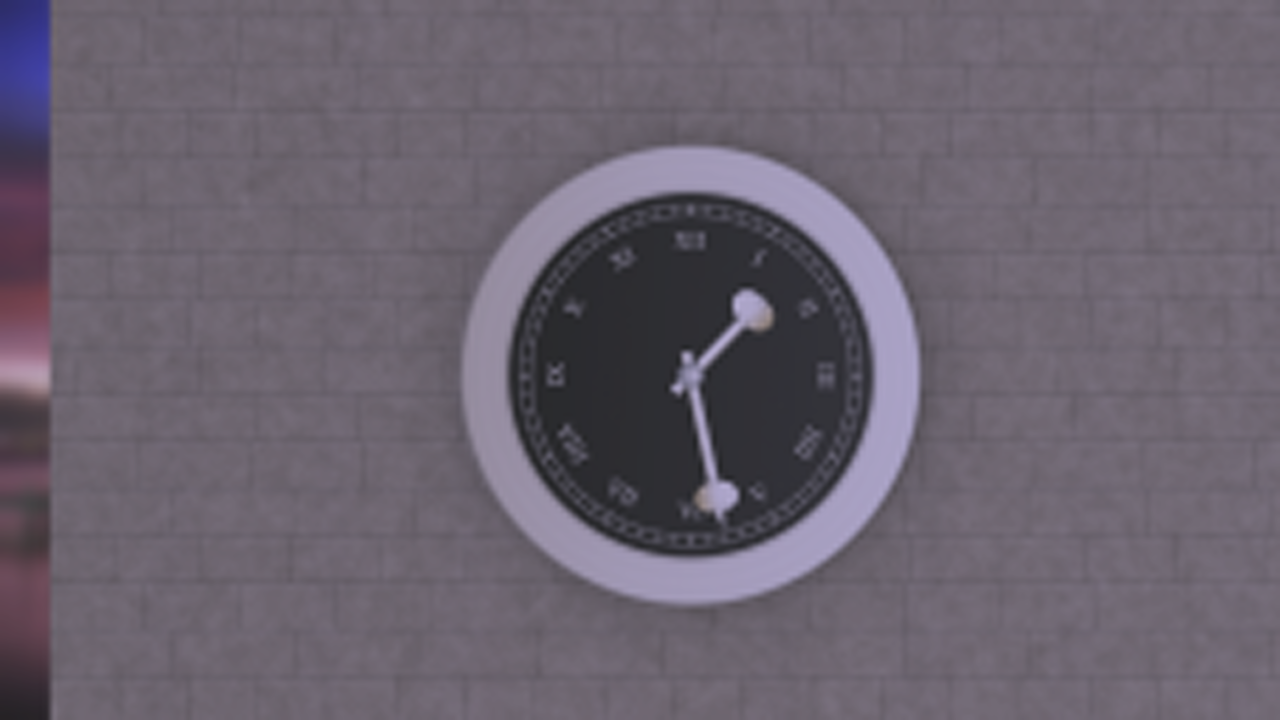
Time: 1h28
